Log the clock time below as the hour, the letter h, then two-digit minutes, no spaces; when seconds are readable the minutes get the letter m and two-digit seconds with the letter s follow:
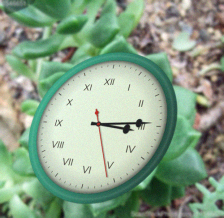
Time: 3h14m26s
